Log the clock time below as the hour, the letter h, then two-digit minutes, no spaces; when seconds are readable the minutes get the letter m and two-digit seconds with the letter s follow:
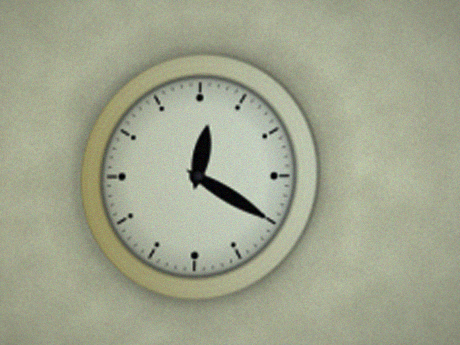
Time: 12h20
